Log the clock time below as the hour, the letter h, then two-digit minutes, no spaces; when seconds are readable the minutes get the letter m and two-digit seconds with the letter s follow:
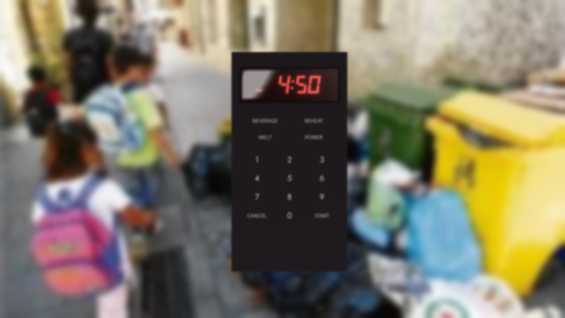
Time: 4h50
